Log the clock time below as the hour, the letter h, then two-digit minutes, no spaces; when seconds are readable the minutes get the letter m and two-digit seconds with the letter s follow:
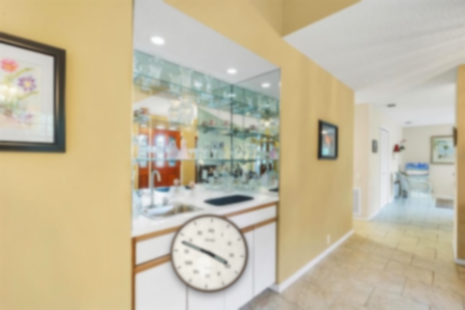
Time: 3h48
